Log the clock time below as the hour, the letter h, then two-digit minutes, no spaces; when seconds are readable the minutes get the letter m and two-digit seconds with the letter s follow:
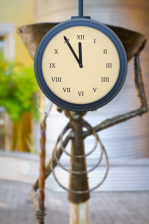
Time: 11h55
